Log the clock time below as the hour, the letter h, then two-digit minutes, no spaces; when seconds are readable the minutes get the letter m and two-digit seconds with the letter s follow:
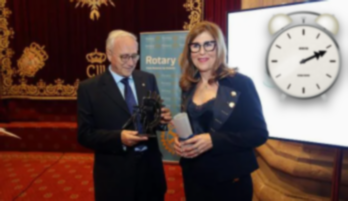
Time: 2h11
